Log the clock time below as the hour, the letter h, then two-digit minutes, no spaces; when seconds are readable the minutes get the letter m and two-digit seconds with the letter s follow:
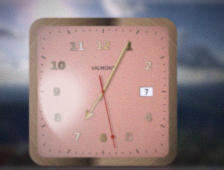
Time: 7h04m28s
